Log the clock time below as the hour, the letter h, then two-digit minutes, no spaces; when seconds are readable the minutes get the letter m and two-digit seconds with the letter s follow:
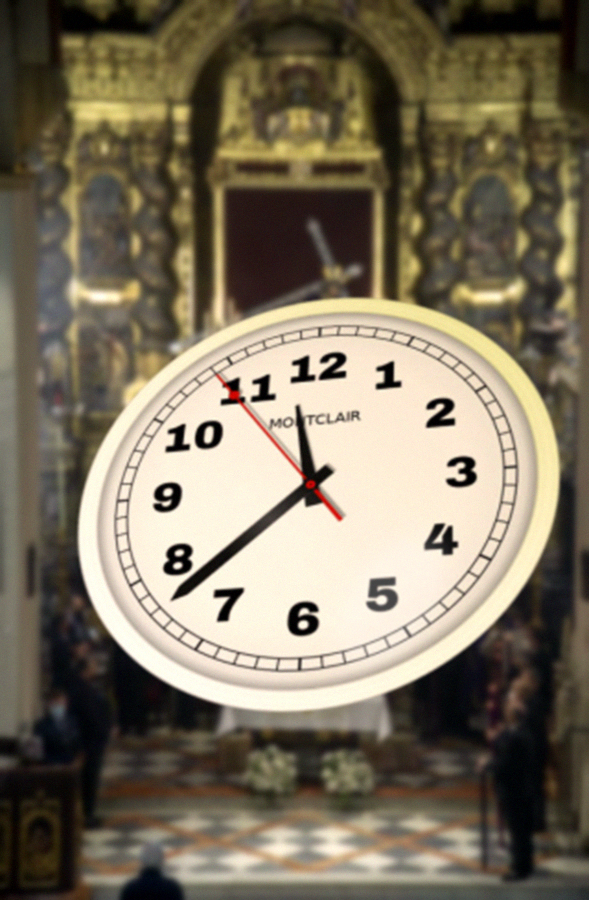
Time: 11h37m54s
